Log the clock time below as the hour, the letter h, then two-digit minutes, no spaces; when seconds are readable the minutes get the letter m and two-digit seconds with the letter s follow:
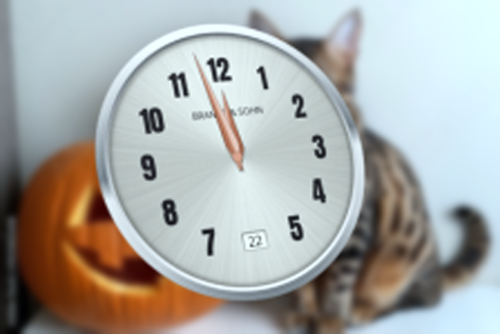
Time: 11h58
